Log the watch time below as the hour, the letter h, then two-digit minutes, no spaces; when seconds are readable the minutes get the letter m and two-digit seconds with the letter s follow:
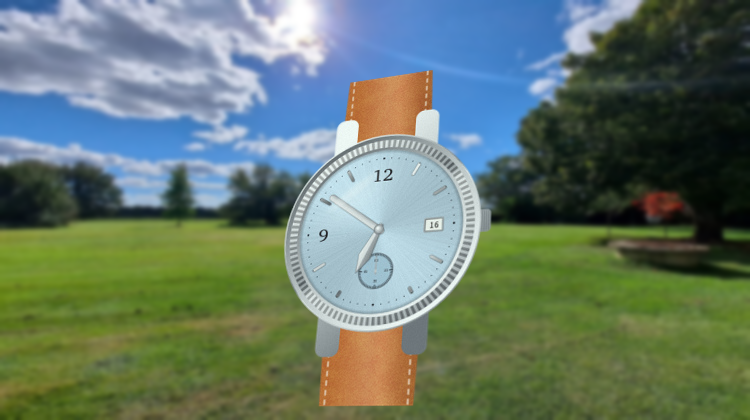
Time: 6h51
